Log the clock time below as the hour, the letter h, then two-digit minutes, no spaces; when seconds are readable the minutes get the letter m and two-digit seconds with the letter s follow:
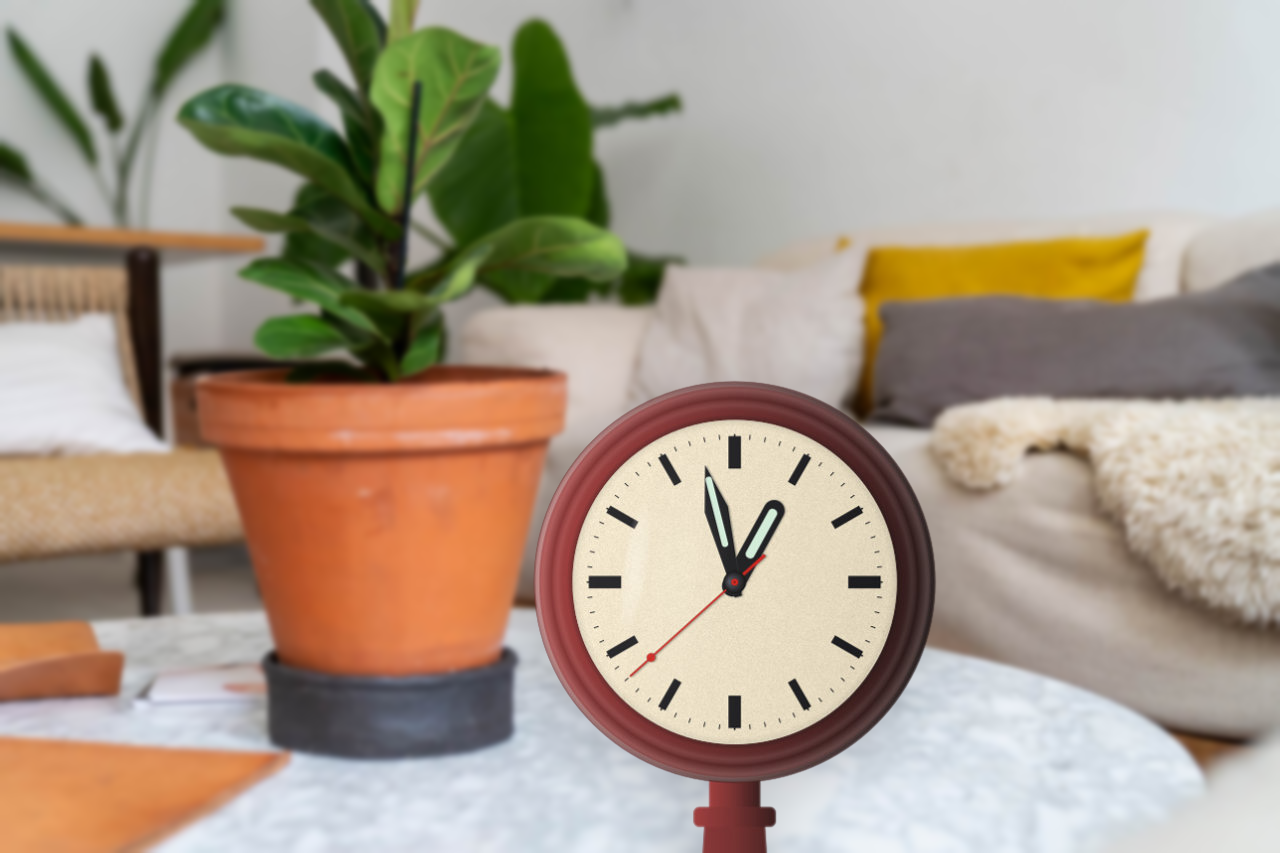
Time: 12h57m38s
